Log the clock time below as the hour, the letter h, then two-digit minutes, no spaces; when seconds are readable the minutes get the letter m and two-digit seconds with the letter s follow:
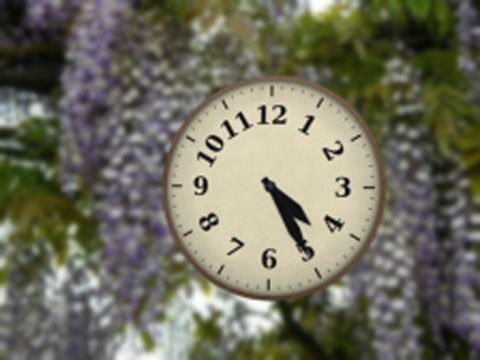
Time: 4h25
